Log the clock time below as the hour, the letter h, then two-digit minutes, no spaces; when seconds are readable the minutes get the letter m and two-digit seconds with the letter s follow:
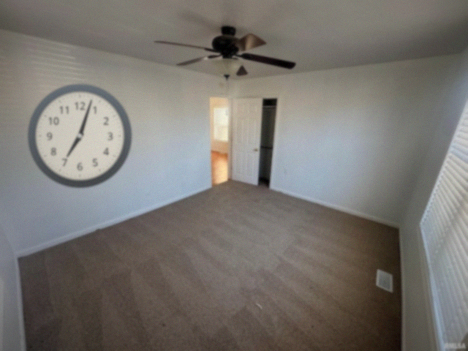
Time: 7h03
